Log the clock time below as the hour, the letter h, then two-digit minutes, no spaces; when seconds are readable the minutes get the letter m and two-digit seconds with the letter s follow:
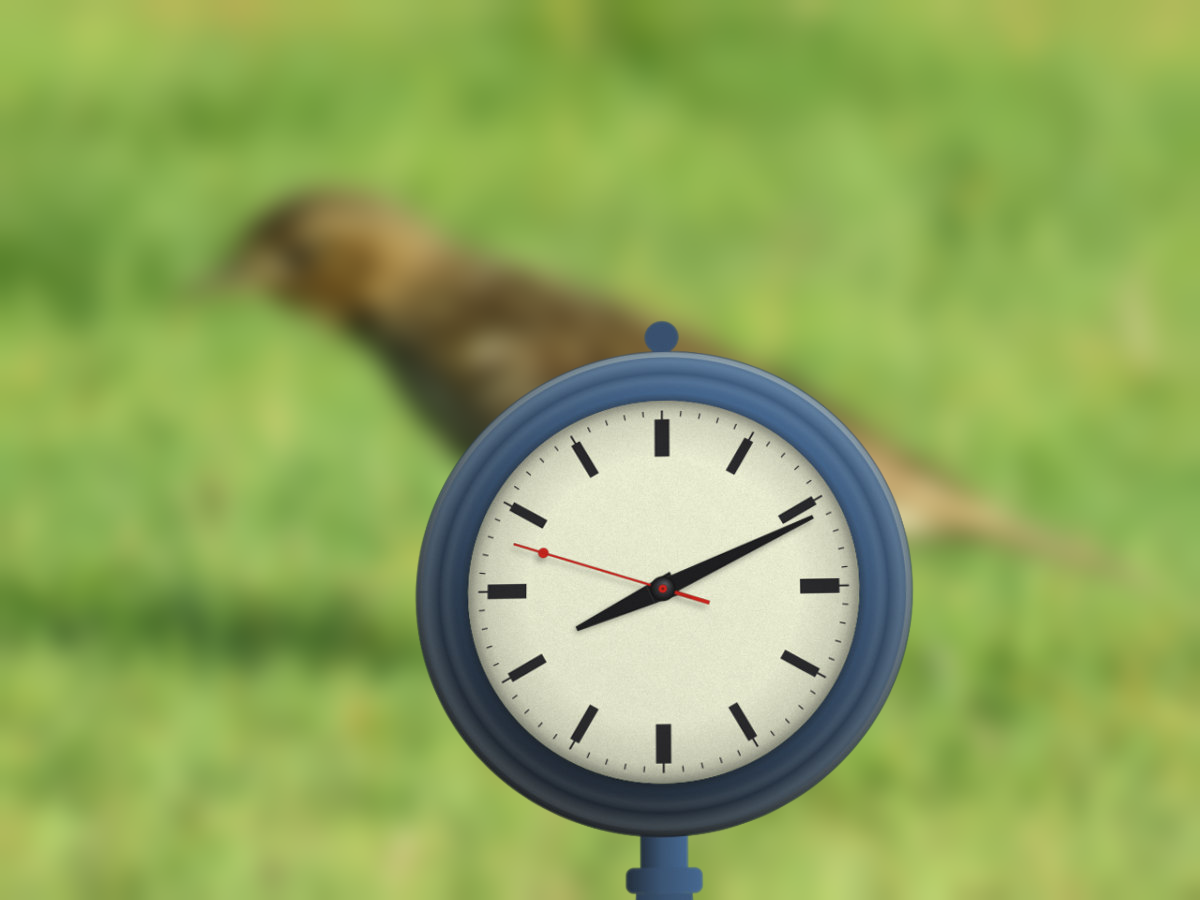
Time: 8h10m48s
